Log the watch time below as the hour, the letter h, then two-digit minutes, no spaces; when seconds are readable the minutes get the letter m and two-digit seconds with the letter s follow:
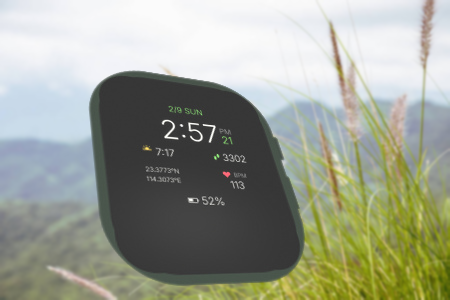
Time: 2h57m21s
